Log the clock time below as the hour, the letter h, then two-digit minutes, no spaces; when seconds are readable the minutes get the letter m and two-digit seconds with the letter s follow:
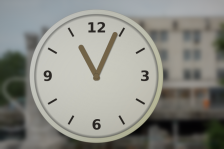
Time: 11h04
